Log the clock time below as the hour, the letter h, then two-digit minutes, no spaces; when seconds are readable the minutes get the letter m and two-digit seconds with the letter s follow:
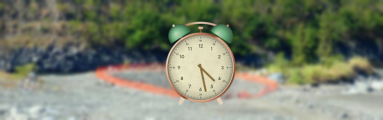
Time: 4h28
